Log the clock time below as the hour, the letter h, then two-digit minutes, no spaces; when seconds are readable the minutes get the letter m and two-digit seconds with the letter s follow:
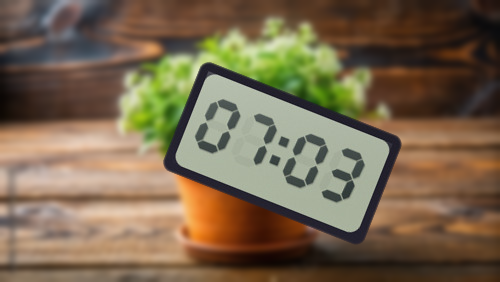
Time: 7h03
